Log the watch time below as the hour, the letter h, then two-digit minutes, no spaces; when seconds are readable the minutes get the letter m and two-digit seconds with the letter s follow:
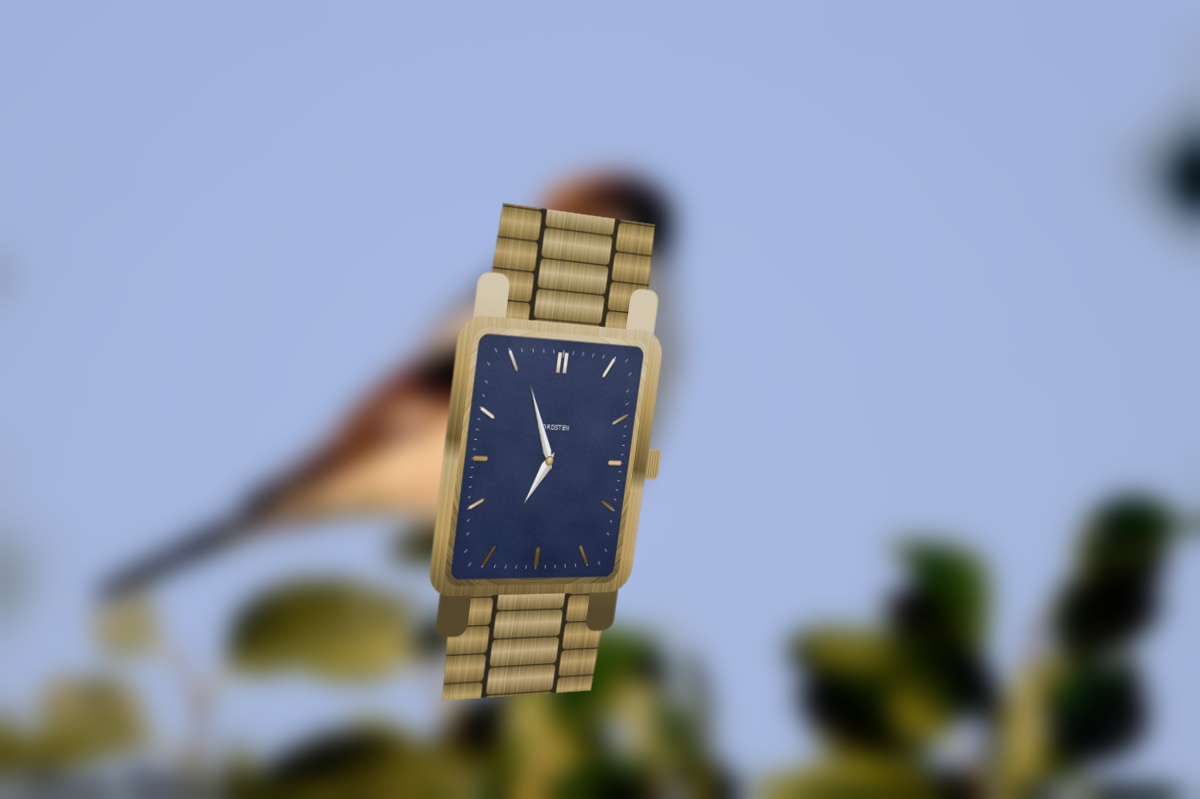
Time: 6h56
